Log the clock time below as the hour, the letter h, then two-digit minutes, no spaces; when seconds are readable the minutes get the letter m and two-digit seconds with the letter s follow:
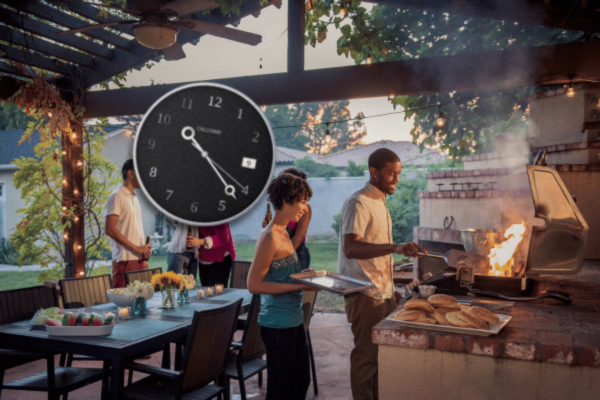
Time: 10h22m20s
